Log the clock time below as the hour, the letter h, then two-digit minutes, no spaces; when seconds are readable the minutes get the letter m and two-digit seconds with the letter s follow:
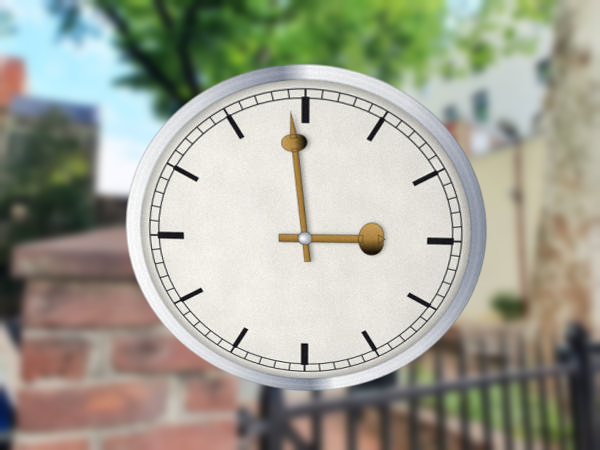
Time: 2h59
